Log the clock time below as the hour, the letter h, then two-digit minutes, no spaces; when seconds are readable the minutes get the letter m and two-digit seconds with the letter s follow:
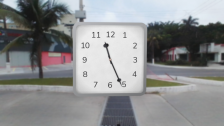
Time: 11h26
